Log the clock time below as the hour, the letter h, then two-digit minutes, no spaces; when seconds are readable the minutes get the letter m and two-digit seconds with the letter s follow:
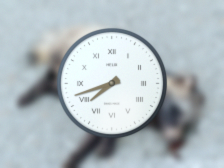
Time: 7h42
